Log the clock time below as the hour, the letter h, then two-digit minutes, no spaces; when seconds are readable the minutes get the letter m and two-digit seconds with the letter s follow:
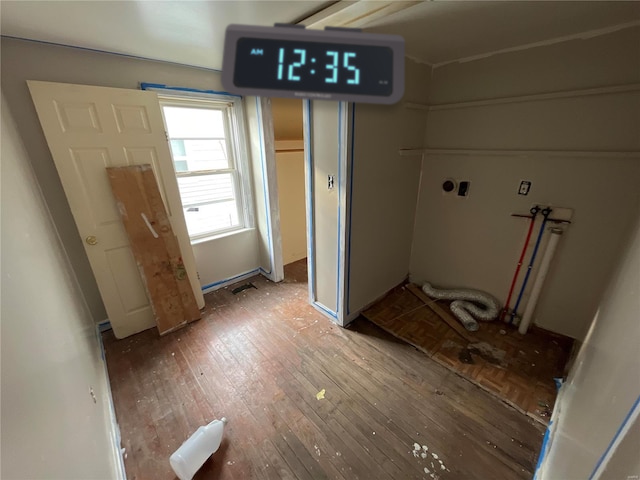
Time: 12h35
